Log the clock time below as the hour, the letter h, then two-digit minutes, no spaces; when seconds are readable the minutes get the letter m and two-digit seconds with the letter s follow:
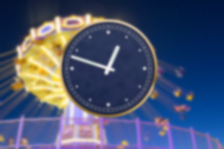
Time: 12h48
